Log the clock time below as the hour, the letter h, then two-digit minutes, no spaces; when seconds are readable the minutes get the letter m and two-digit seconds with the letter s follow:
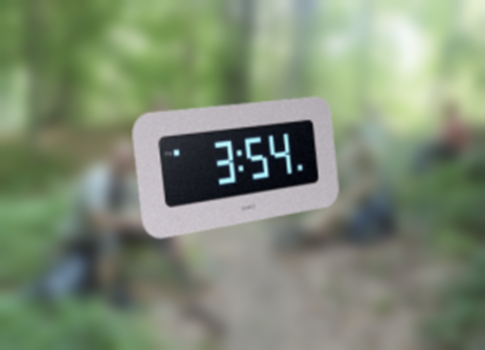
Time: 3h54
